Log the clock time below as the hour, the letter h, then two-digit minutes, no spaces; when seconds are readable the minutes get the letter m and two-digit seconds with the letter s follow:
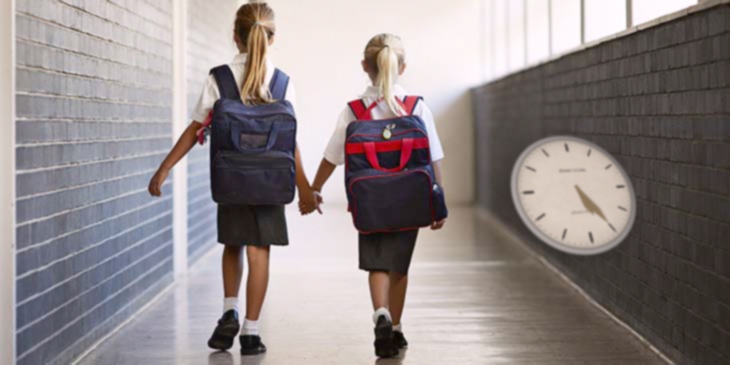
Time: 5h25
